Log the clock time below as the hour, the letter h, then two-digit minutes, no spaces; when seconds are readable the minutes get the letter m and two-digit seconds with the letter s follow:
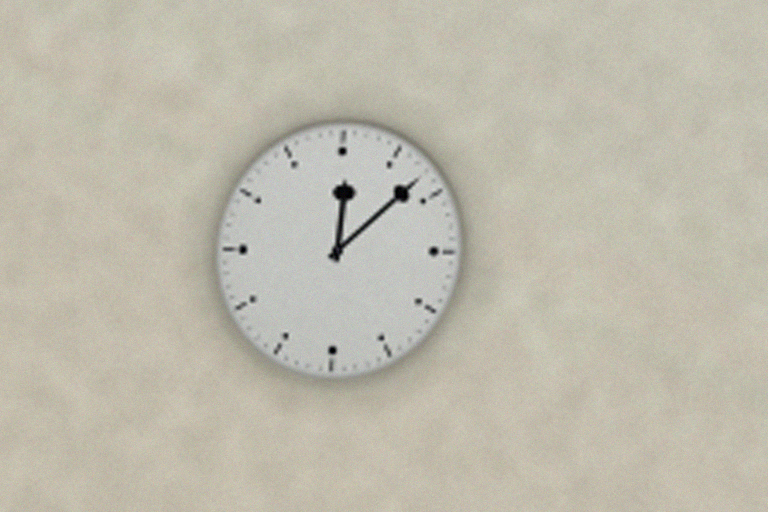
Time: 12h08
